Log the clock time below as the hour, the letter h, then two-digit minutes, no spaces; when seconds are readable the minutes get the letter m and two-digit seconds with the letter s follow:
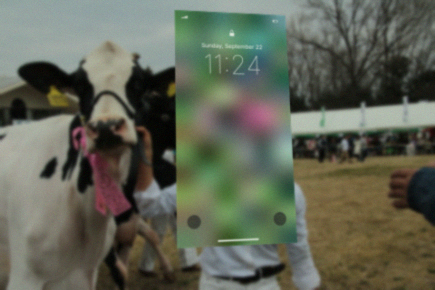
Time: 11h24
